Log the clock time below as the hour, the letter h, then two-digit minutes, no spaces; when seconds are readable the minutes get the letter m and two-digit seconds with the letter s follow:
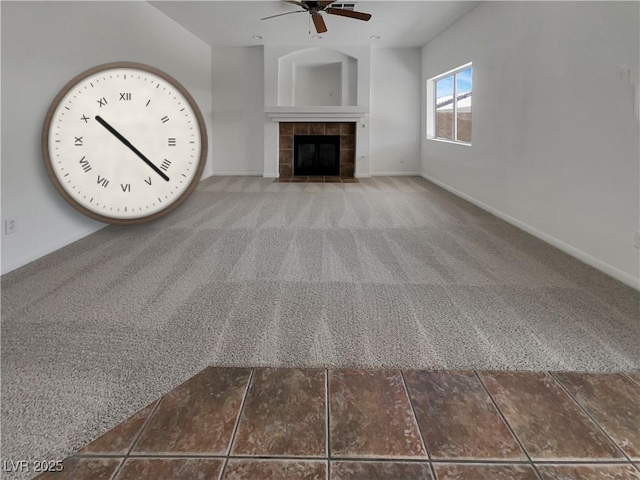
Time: 10h22
